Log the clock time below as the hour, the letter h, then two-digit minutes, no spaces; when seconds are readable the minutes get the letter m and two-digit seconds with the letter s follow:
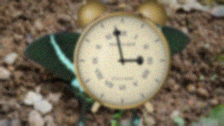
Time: 2h58
